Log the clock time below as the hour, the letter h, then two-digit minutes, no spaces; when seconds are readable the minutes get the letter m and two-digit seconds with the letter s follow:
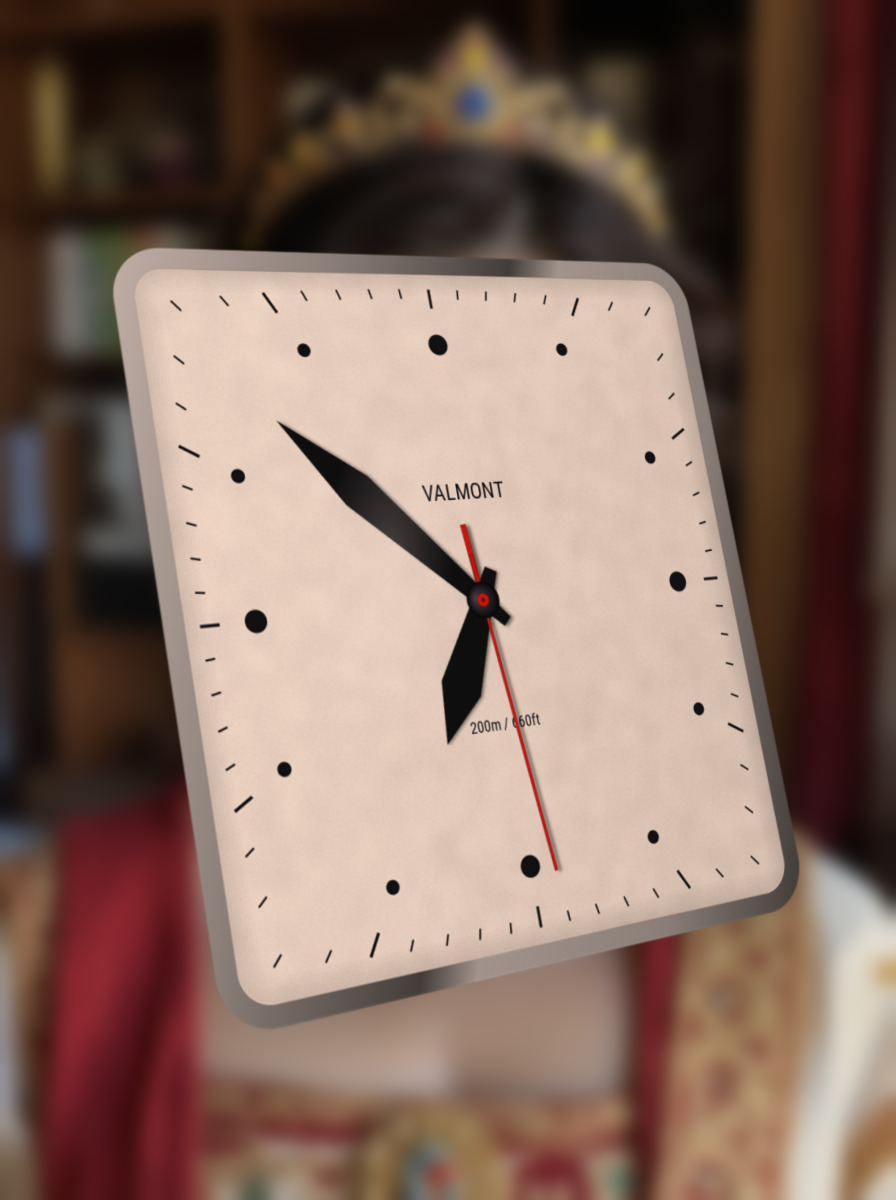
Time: 6h52m29s
